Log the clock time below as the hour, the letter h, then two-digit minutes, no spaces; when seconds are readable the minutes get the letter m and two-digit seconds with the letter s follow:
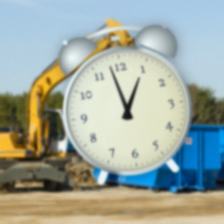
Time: 12h58
